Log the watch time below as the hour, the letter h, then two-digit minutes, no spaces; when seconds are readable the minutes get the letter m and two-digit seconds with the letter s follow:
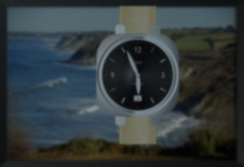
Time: 5h56
